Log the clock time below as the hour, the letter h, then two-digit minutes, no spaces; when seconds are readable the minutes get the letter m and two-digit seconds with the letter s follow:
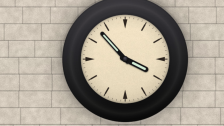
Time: 3h53
